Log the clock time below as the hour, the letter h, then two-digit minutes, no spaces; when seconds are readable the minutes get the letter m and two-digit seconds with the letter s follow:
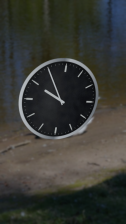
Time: 9h55
